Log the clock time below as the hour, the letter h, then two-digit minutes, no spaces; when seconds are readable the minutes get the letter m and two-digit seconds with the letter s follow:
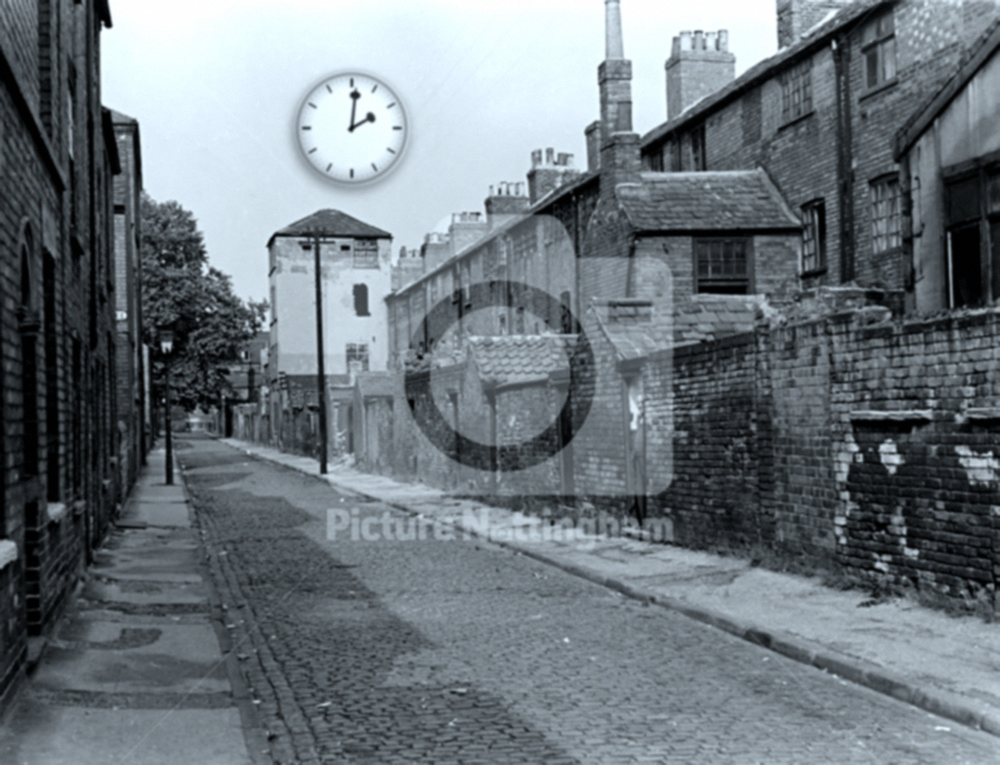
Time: 2h01
